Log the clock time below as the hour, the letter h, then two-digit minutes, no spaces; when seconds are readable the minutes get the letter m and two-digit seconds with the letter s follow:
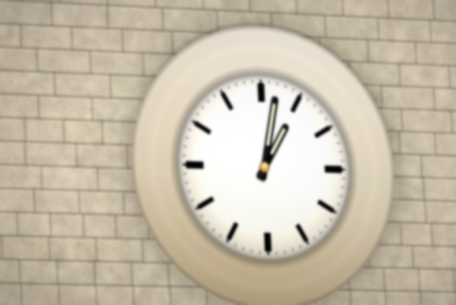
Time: 1h02
